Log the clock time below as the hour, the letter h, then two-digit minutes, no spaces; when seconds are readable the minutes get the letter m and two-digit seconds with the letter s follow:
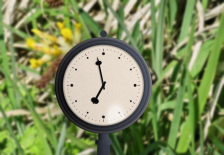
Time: 6h58
